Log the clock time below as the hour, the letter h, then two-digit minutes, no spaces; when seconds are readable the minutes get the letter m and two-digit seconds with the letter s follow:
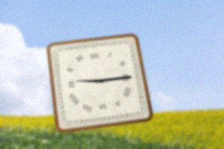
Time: 9h15
